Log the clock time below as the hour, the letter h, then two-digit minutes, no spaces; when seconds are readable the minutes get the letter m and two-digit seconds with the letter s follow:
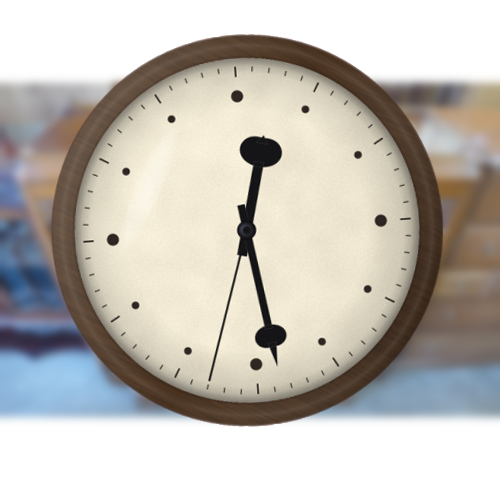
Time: 12h28m33s
